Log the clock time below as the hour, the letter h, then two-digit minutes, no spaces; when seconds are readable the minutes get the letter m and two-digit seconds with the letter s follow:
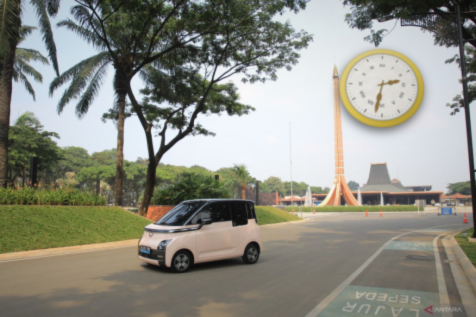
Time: 2h32
